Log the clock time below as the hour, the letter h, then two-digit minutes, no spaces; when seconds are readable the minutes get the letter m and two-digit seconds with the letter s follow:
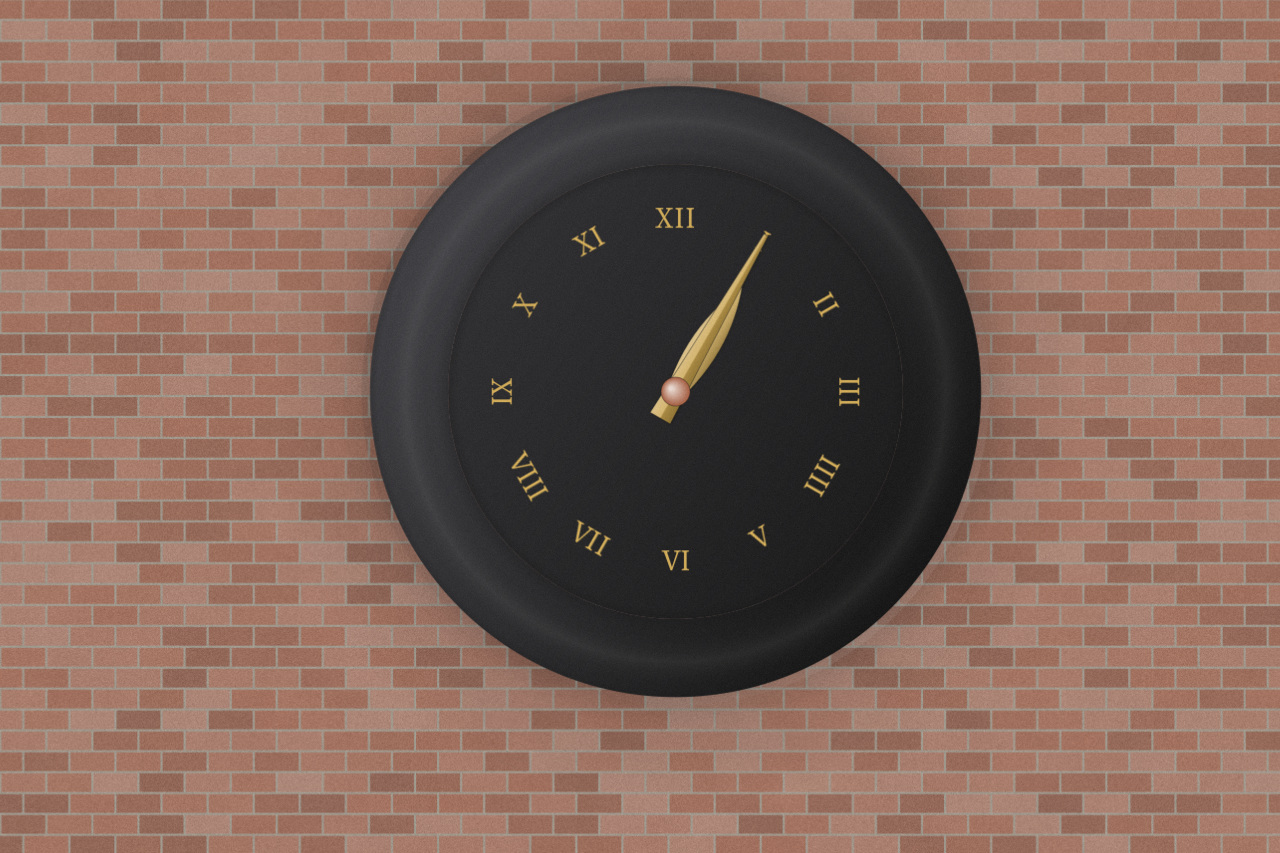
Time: 1h05
